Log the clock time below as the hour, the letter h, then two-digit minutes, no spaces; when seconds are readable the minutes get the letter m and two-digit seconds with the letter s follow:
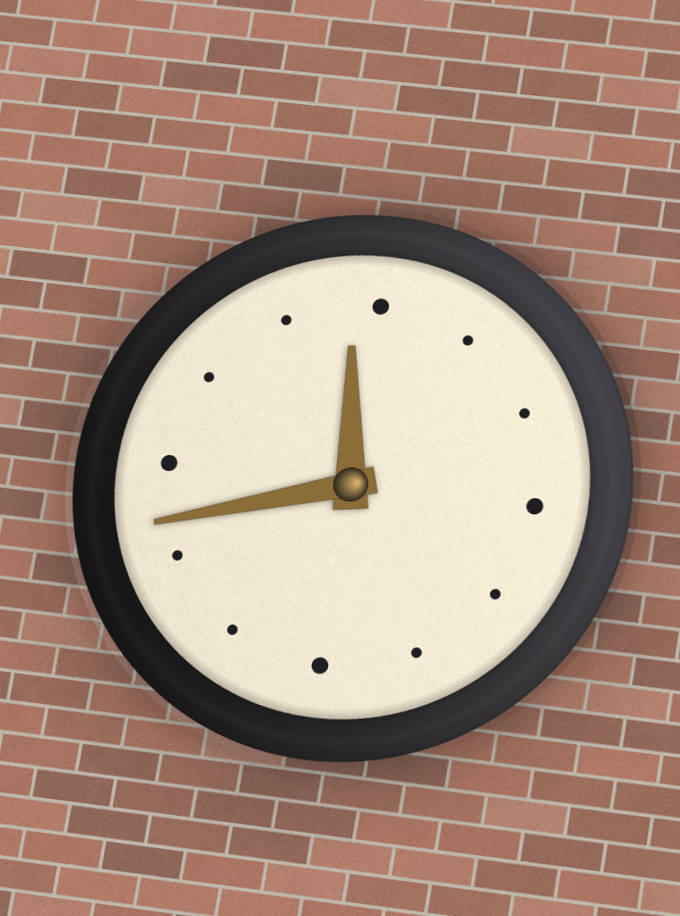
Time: 11h42
